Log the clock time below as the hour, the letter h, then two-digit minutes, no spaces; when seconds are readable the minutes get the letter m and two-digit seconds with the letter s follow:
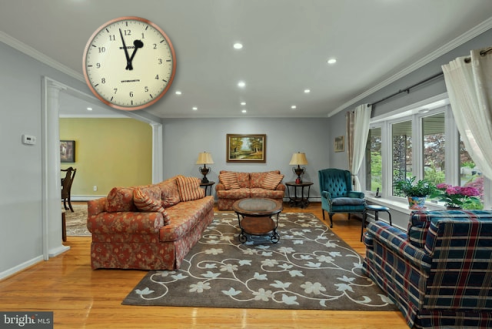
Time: 12h58
